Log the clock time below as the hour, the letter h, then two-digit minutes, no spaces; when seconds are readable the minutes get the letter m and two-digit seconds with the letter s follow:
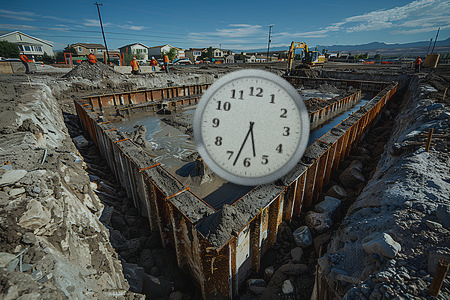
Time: 5h33
